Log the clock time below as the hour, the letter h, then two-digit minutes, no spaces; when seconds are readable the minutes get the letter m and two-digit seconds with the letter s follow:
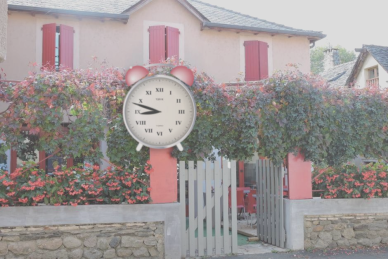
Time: 8h48
